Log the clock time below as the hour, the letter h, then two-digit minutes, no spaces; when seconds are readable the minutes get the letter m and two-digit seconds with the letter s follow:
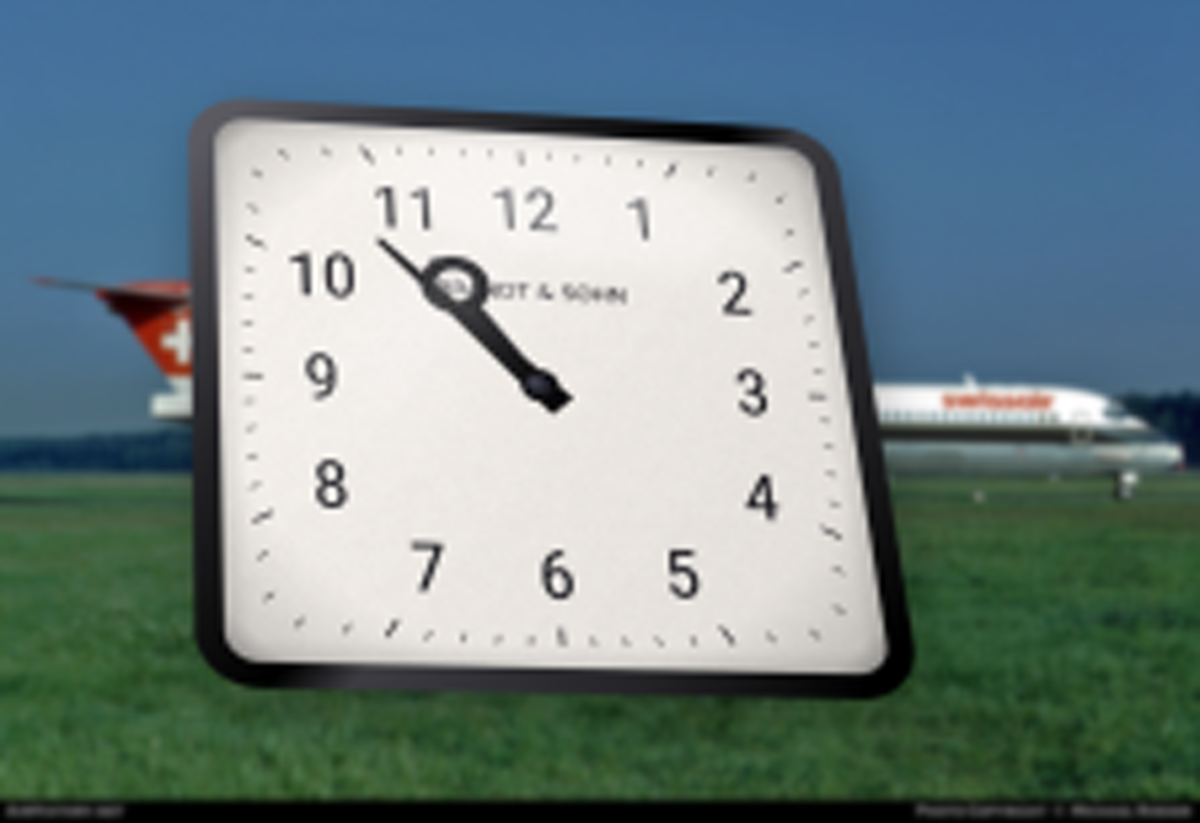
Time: 10h53
